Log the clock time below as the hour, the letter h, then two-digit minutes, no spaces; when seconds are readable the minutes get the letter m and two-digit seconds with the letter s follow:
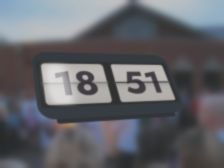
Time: 18h51
